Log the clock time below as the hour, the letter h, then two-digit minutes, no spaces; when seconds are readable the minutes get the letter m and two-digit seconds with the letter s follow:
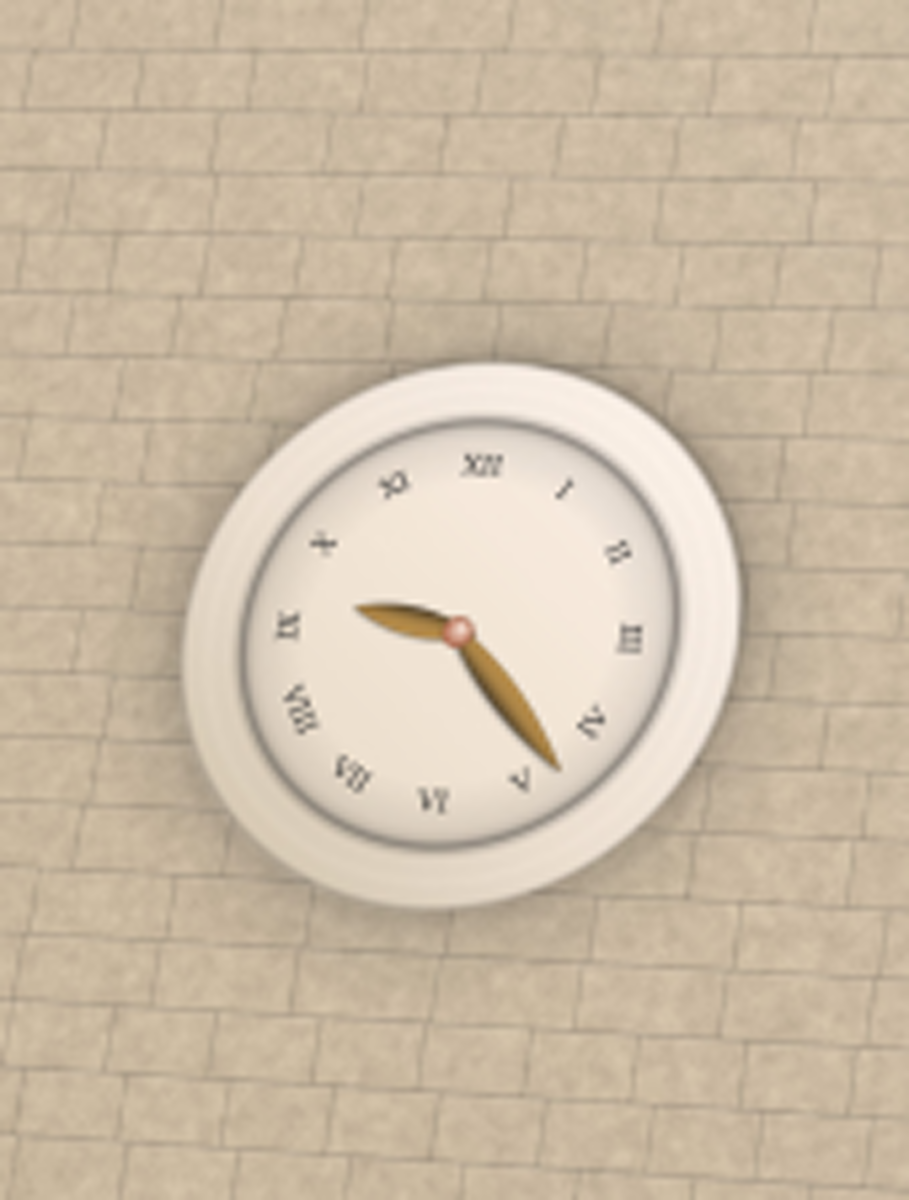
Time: 9h23
